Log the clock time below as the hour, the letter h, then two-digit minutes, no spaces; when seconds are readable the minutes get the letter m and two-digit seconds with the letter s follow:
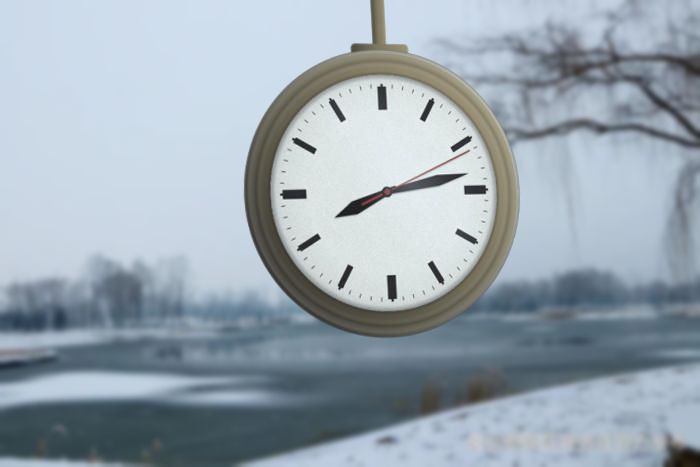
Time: 8h13m11s
